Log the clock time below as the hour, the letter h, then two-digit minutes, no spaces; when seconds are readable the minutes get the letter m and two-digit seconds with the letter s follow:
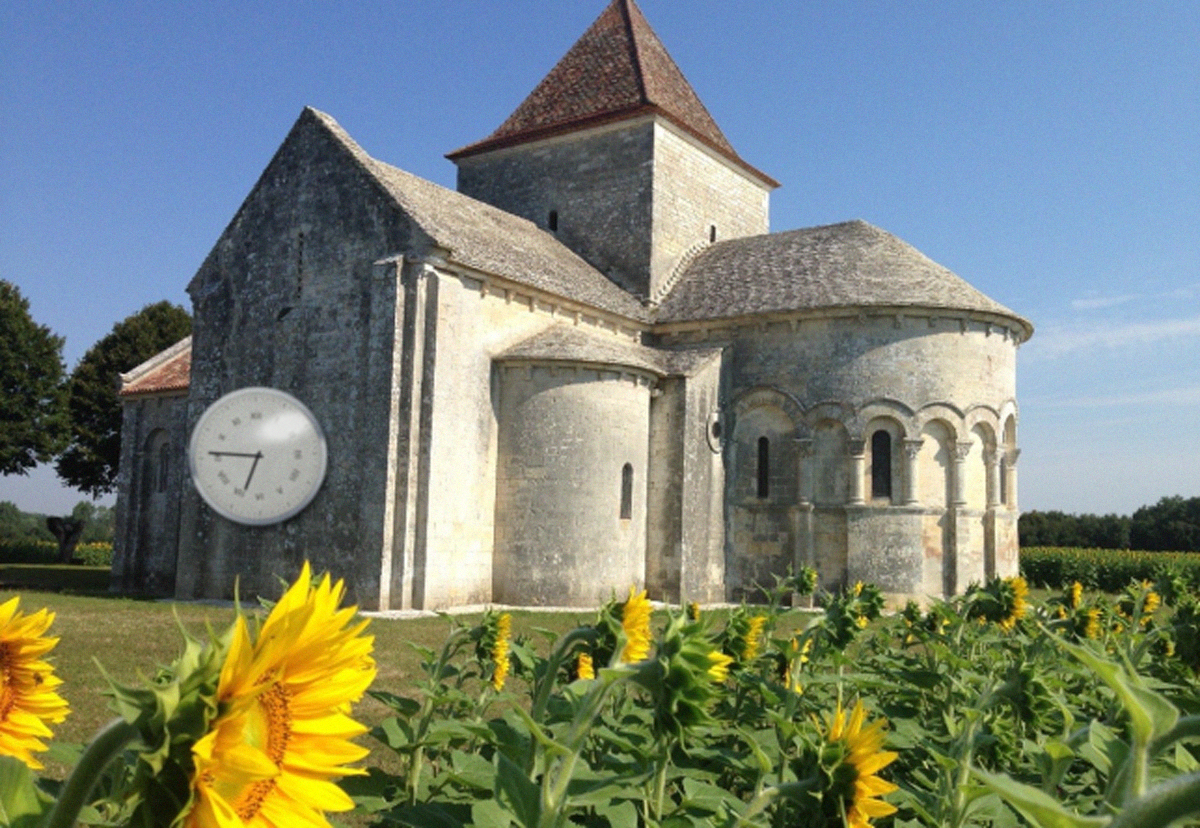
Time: 6h46
